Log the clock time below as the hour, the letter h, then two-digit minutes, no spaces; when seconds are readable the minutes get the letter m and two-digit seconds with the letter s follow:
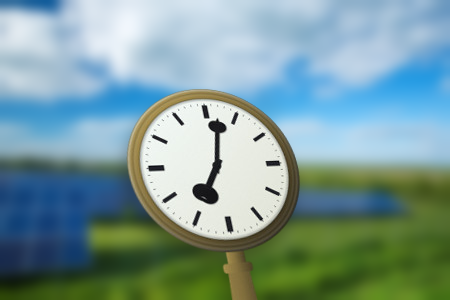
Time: 7h02
